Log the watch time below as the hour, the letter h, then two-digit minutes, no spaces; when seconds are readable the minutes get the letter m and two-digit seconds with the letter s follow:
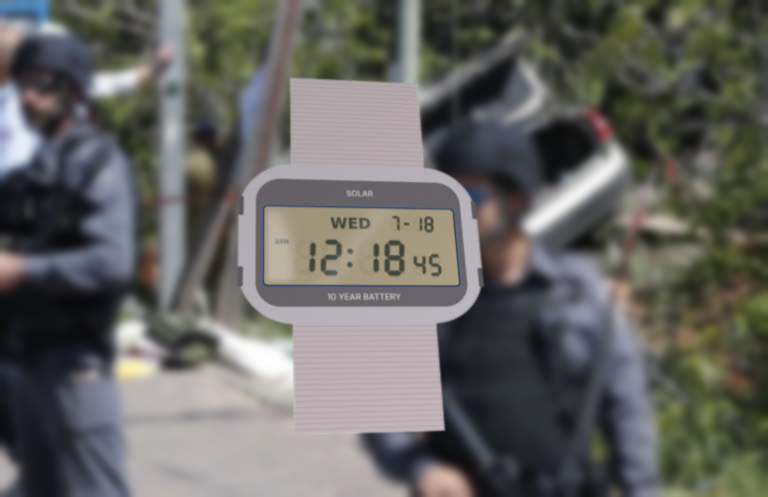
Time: 12h18m45s
